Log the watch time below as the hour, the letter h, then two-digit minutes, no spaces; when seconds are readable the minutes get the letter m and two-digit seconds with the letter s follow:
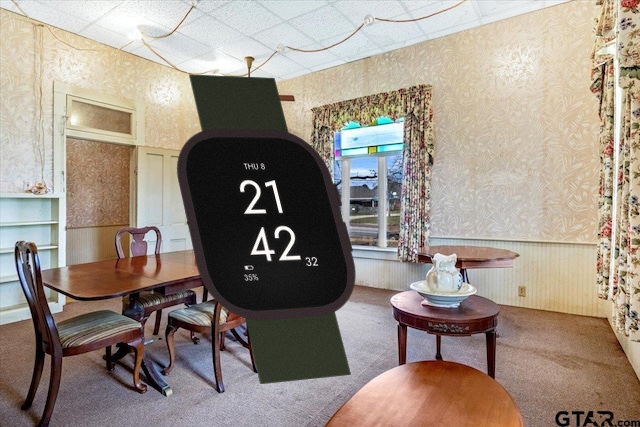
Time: 21h42m32s
